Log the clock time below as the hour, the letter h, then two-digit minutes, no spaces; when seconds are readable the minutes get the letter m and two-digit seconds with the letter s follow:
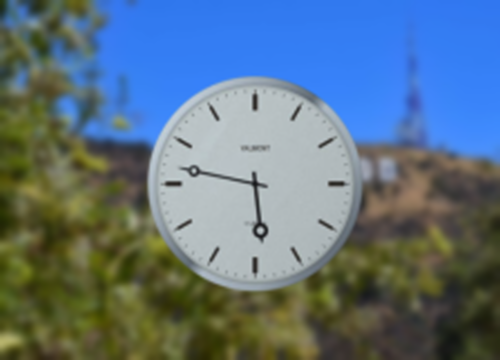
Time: 5h47
